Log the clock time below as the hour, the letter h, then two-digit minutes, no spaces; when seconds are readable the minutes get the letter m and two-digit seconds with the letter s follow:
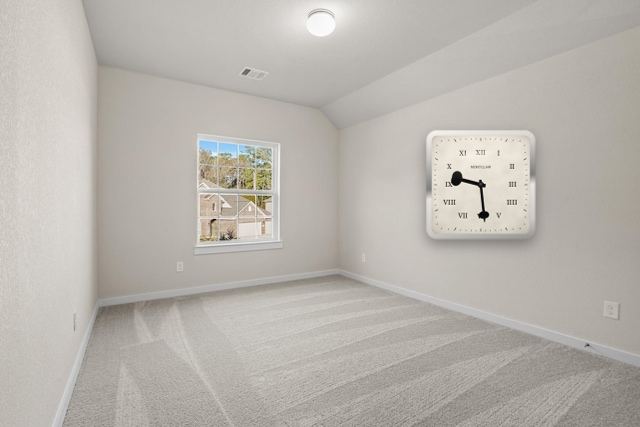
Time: 9h29
